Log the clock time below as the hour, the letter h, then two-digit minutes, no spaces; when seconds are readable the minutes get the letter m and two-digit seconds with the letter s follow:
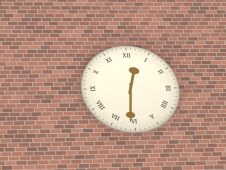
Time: 12h31
